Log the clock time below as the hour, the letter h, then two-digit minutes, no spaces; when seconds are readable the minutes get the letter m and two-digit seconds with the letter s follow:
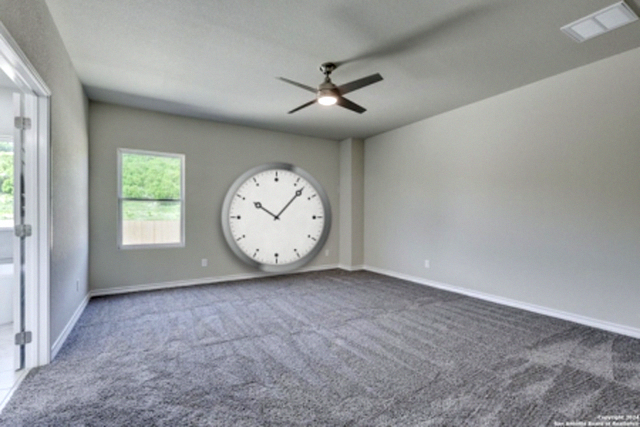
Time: 10h07
